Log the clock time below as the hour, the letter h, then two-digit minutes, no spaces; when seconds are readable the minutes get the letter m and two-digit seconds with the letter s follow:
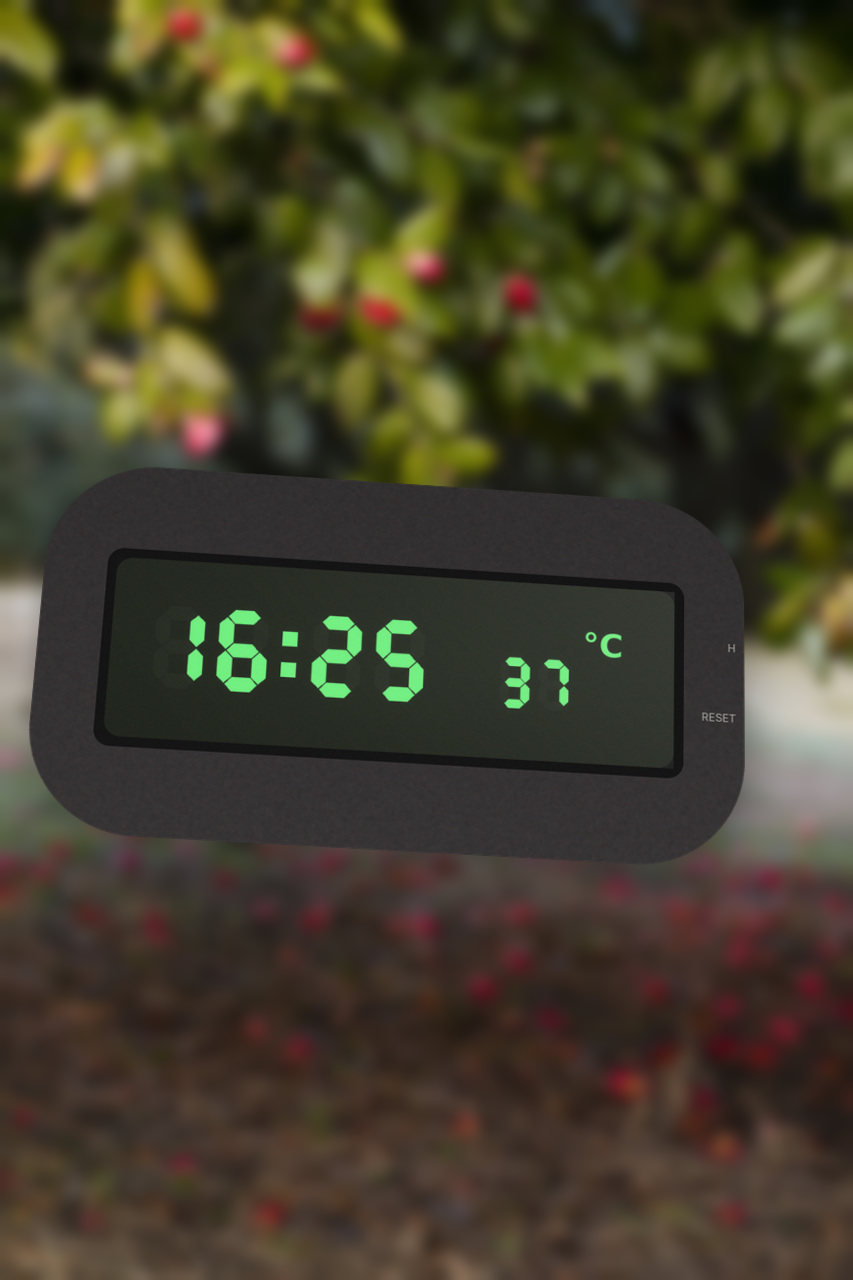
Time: 16h25
